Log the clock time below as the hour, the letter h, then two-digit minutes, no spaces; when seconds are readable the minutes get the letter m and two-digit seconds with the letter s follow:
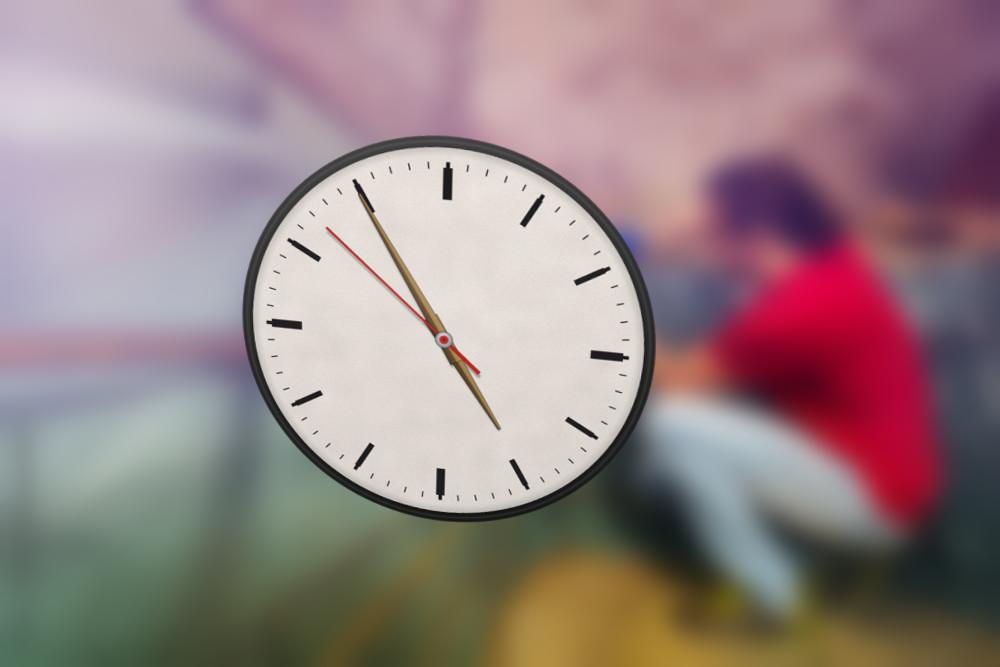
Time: 4h54m52s
